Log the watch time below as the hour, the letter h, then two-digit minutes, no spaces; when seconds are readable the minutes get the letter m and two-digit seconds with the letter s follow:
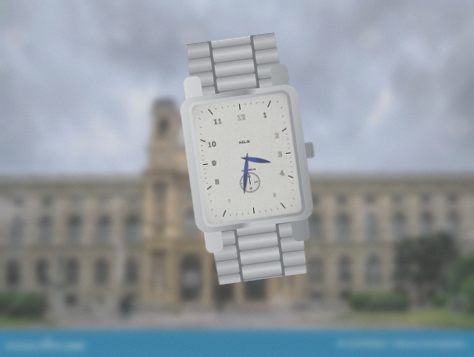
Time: 3h32
